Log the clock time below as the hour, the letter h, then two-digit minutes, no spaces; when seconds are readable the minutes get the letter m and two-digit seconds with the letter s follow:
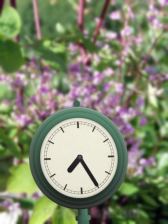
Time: 7h25
